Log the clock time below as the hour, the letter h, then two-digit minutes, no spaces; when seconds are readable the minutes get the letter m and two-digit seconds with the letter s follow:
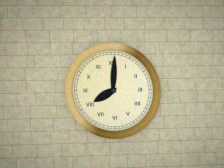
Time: 8h01
